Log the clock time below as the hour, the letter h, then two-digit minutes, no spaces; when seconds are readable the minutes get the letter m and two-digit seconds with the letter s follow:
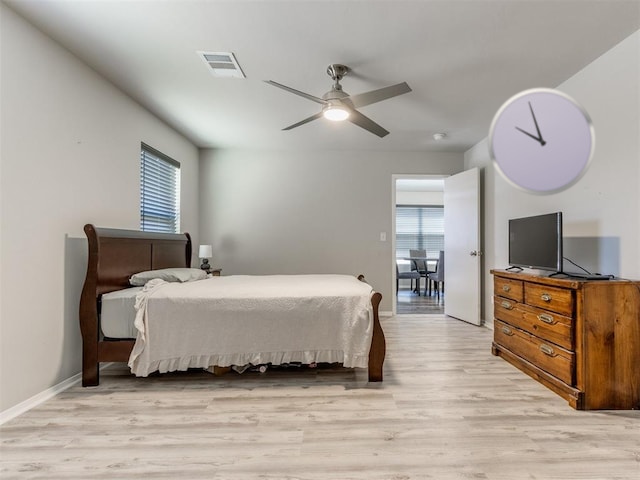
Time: 9h57
